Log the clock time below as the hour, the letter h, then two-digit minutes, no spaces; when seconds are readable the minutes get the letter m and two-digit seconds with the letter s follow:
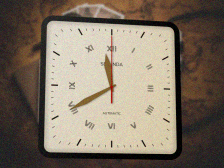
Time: 11h40m00s
